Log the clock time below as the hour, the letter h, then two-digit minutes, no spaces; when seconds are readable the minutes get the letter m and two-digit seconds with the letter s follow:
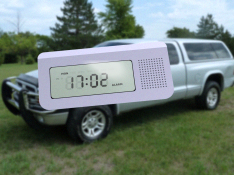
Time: 17h02
